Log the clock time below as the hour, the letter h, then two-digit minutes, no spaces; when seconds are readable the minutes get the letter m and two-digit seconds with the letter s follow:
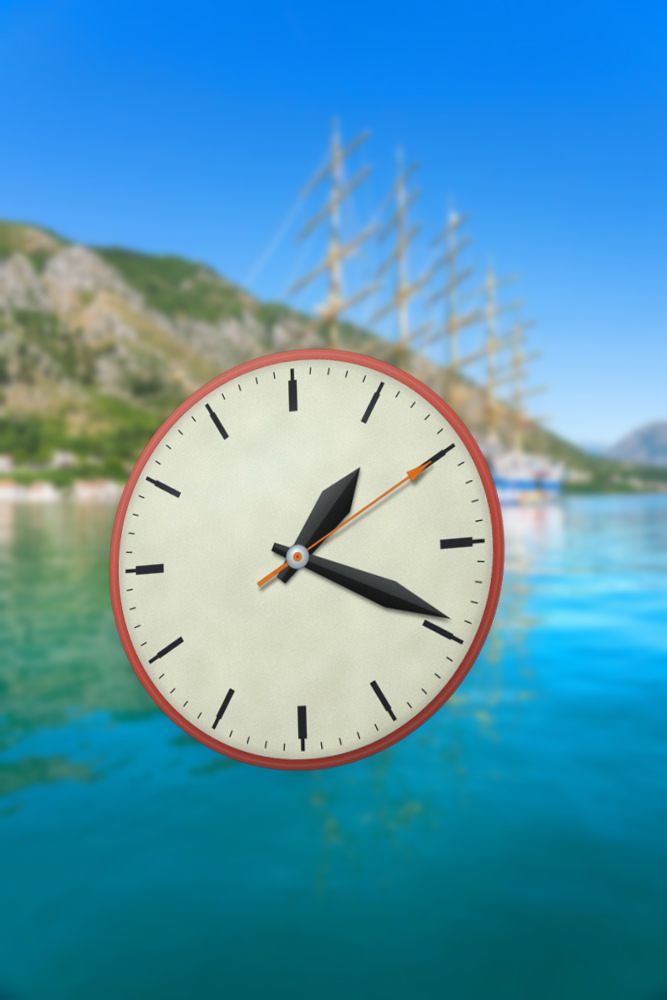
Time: 1h19m10s
